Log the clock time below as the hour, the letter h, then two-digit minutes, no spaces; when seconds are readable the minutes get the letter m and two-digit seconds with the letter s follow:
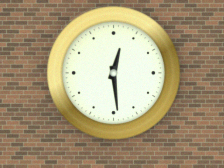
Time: 12h29
